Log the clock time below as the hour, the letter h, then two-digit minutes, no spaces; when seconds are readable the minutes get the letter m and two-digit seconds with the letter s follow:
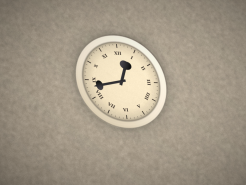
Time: 12h43
